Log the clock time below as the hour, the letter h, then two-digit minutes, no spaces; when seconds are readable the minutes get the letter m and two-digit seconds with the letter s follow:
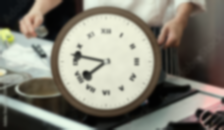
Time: 7h47
